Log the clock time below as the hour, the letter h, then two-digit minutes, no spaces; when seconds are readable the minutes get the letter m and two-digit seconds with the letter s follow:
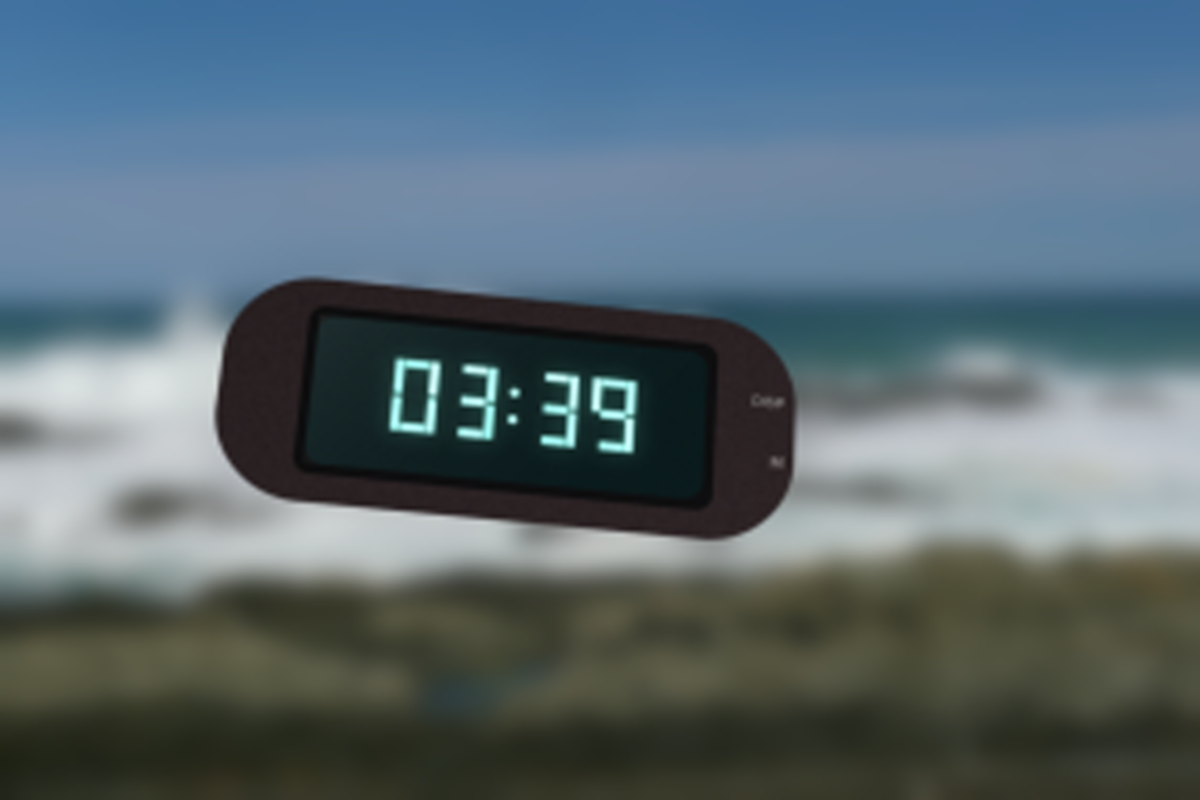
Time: 3h39
